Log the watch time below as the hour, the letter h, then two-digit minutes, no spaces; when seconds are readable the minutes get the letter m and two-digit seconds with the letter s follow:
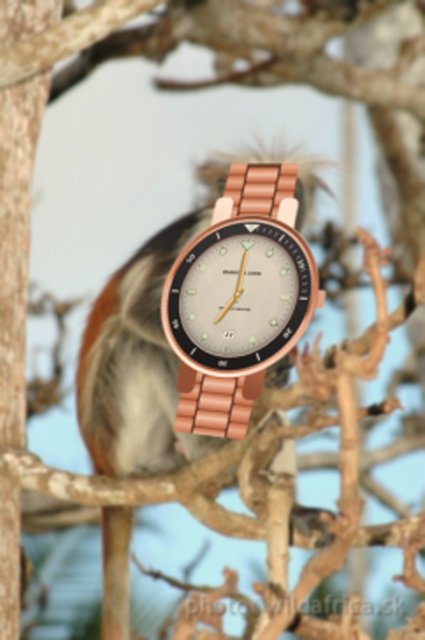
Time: 7h00
